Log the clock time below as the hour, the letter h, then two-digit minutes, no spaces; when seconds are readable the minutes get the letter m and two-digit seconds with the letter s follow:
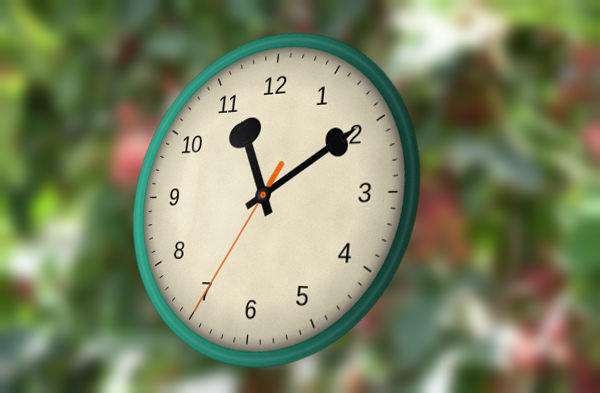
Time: 11h09m35s
